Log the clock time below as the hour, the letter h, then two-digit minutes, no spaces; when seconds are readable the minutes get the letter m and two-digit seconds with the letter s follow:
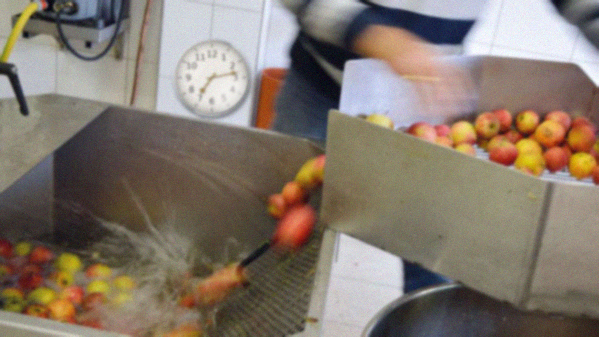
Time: 7h13
